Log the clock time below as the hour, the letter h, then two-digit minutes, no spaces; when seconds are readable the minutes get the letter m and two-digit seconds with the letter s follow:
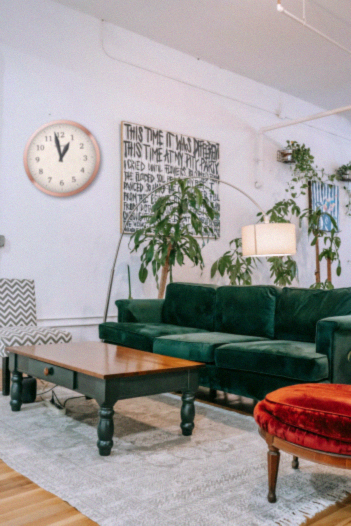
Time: 12h58
